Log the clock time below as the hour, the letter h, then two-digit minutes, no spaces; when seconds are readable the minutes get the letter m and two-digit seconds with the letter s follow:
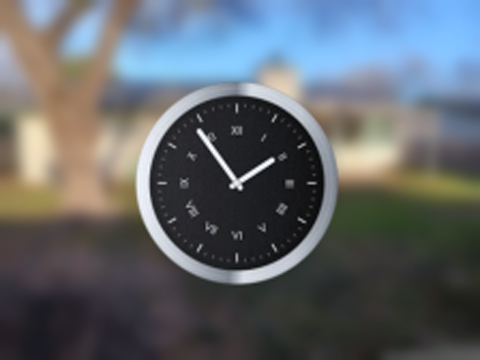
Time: 1h54
